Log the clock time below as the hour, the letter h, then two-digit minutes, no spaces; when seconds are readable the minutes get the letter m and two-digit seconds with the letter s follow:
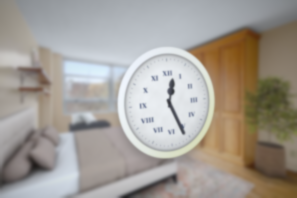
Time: 12h26
